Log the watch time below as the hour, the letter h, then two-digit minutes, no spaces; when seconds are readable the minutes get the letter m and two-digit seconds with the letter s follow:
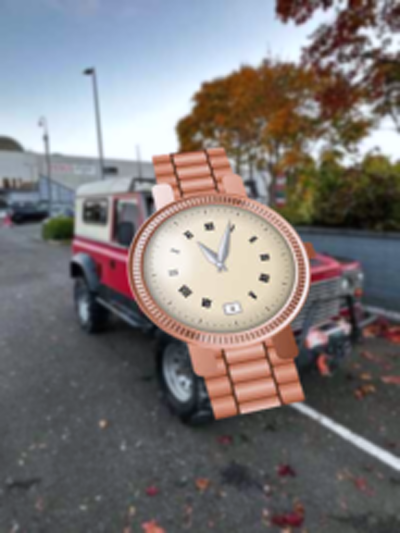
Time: 11h04
